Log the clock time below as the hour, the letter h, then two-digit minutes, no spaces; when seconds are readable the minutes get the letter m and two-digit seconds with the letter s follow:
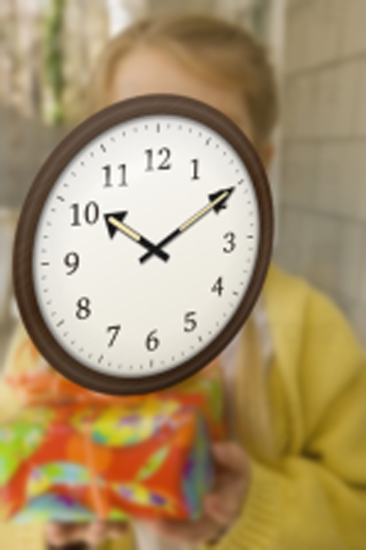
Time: 10h10
